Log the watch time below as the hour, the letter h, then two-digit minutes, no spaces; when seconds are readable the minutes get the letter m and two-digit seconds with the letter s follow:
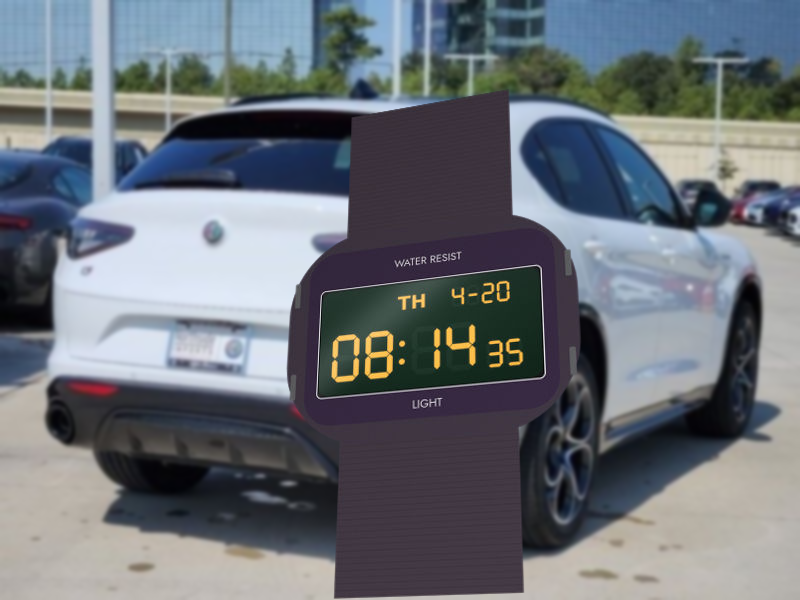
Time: 8h14m35s
